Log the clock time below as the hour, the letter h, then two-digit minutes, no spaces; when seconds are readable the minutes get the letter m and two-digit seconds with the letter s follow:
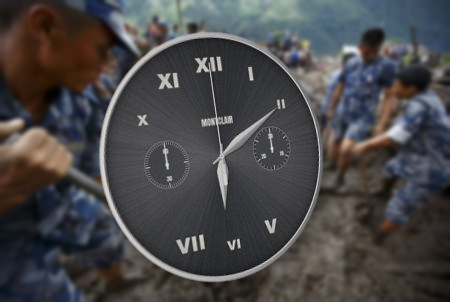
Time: 6h10
